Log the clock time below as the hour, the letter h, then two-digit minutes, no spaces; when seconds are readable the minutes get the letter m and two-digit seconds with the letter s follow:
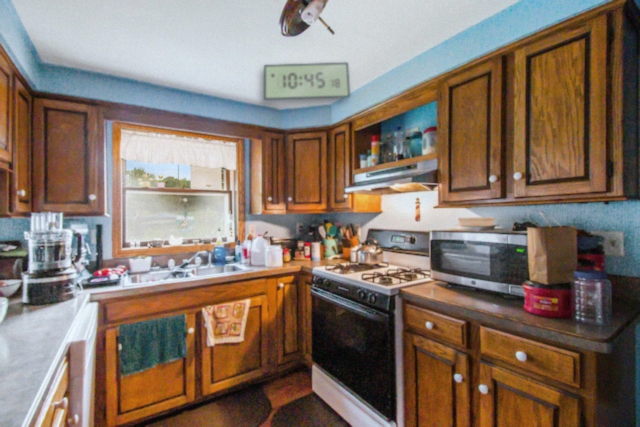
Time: 10h45
